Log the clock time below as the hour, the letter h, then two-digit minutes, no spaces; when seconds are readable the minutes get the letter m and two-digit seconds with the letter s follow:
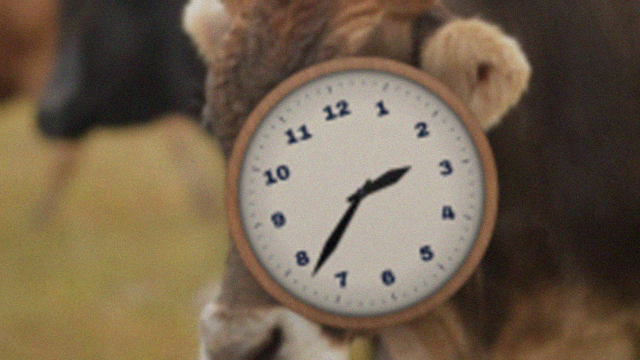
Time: 2h38
